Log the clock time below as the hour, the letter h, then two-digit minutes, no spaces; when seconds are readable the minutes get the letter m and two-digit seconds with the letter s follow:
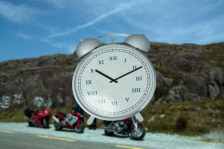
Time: 10h11
